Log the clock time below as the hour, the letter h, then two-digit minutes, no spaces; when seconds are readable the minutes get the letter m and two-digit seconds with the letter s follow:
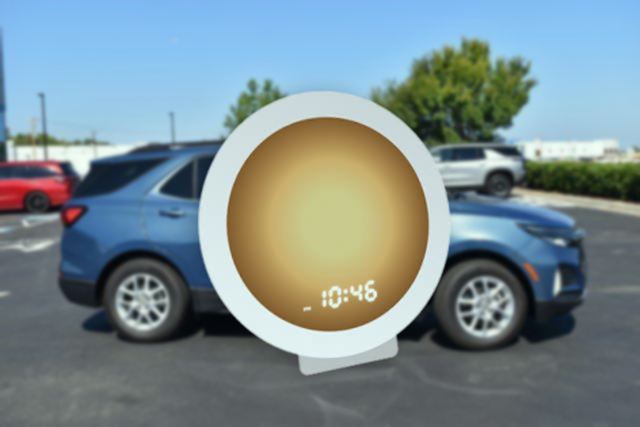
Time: 10h46
